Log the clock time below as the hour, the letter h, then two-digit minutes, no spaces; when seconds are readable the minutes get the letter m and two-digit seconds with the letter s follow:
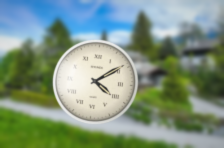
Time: 4h09
